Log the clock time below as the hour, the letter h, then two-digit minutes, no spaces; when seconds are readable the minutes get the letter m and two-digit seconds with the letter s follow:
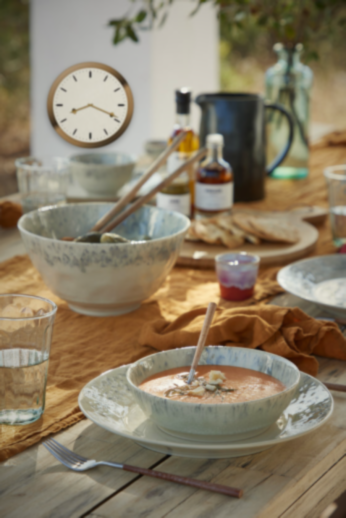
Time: 8h19
